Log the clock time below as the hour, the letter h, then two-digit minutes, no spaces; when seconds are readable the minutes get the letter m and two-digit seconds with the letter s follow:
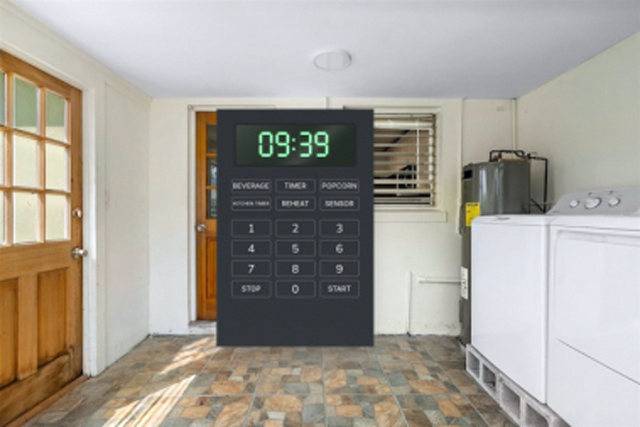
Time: 9h39
